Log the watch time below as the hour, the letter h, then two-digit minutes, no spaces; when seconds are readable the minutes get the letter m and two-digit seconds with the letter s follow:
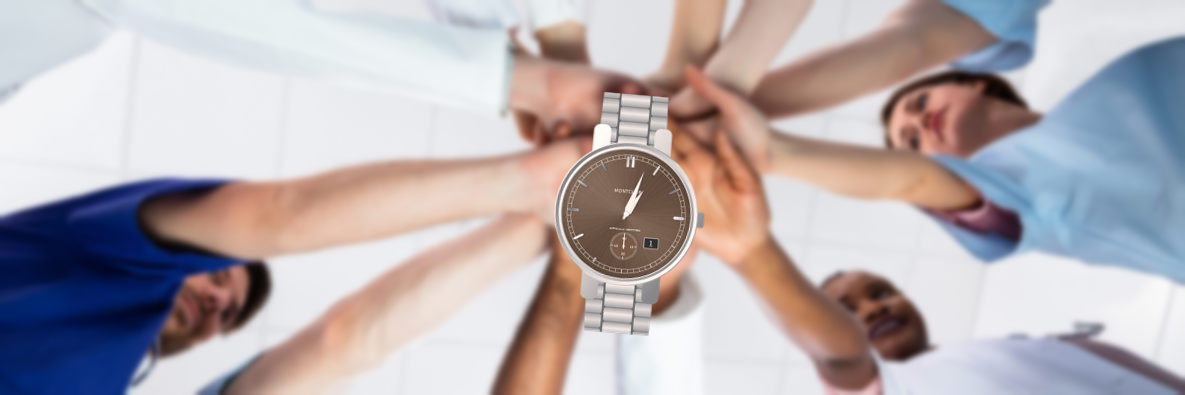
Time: 1h03
